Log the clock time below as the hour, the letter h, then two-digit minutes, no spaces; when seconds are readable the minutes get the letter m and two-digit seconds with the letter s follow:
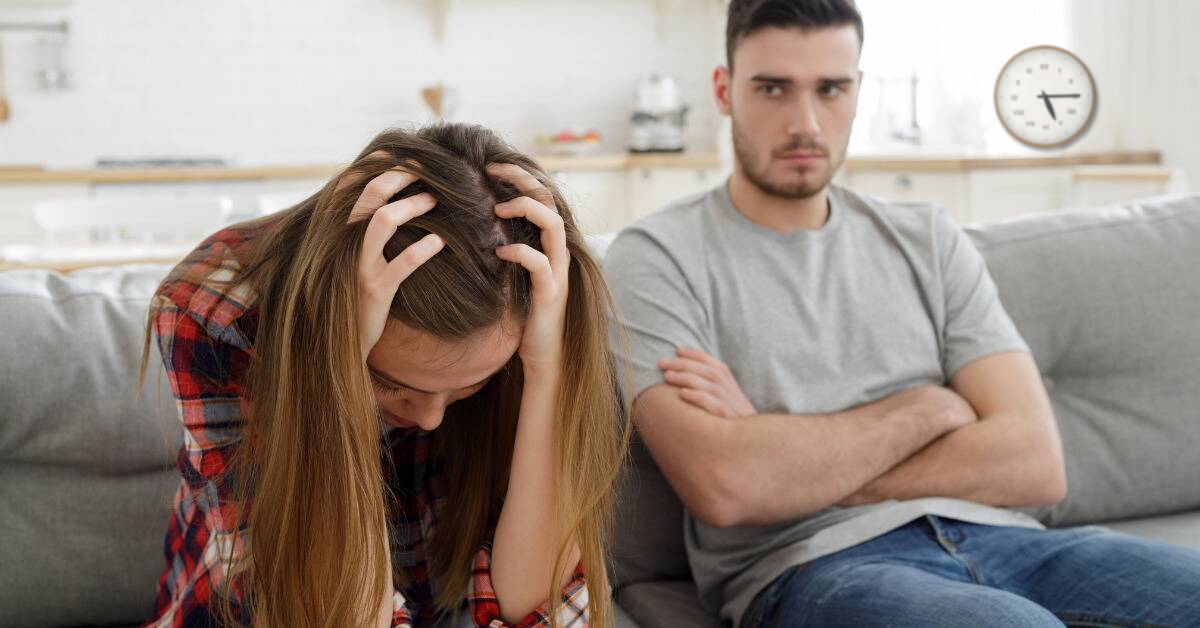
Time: 5h15
